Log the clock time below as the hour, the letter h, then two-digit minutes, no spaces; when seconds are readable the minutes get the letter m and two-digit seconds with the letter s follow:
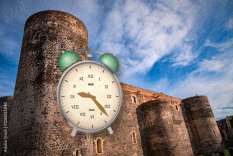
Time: 9h23
